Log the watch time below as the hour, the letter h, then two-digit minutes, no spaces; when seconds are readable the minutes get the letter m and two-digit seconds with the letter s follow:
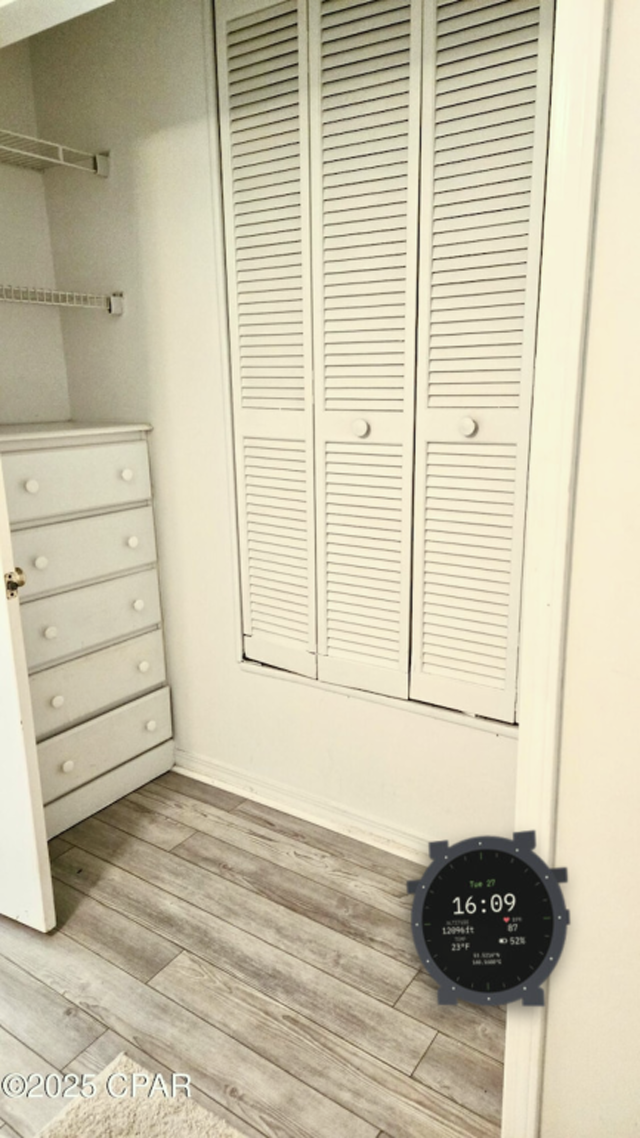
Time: 16h09
